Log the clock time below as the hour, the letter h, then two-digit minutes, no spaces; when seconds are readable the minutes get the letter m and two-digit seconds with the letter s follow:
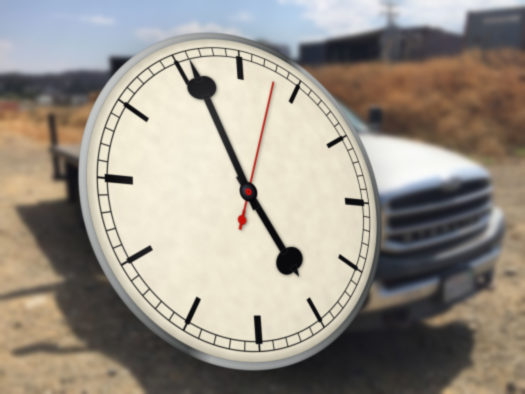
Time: 4h56m03s
